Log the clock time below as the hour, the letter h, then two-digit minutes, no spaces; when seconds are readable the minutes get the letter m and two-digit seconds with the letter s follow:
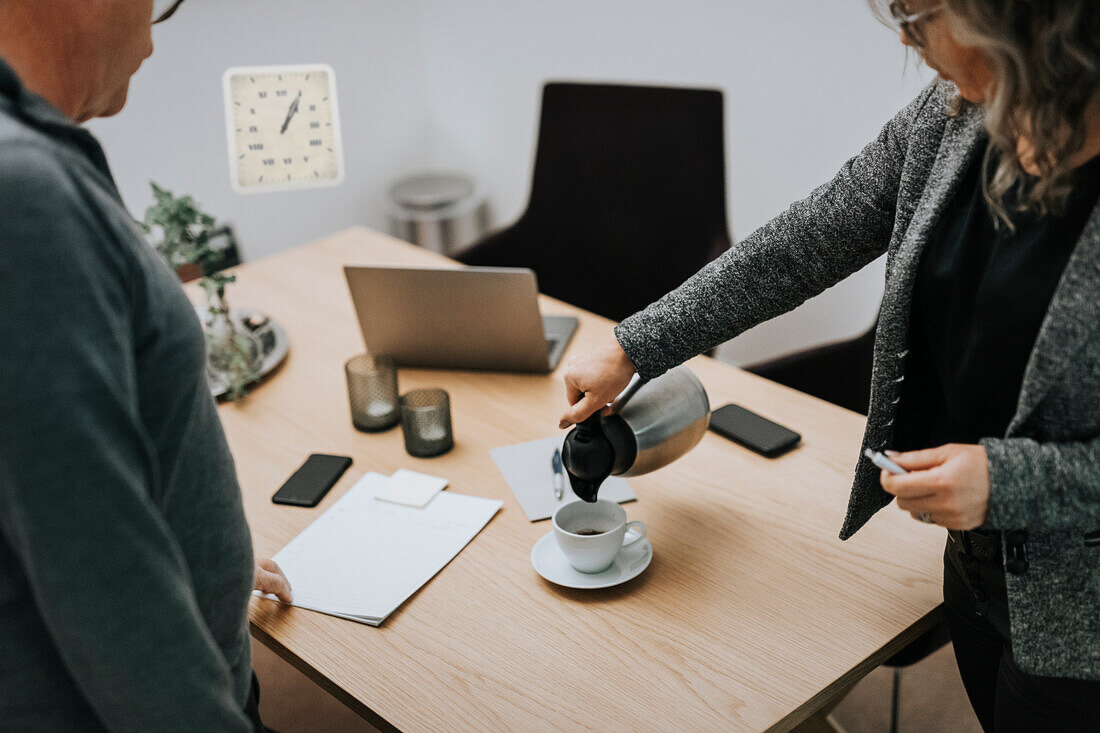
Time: 1h05
